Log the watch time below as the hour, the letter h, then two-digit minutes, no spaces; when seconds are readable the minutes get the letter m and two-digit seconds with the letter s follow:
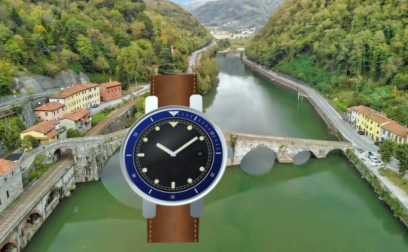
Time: 10h09
